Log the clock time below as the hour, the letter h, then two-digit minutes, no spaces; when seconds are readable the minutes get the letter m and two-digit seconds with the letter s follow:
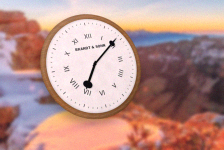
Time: 7h09
